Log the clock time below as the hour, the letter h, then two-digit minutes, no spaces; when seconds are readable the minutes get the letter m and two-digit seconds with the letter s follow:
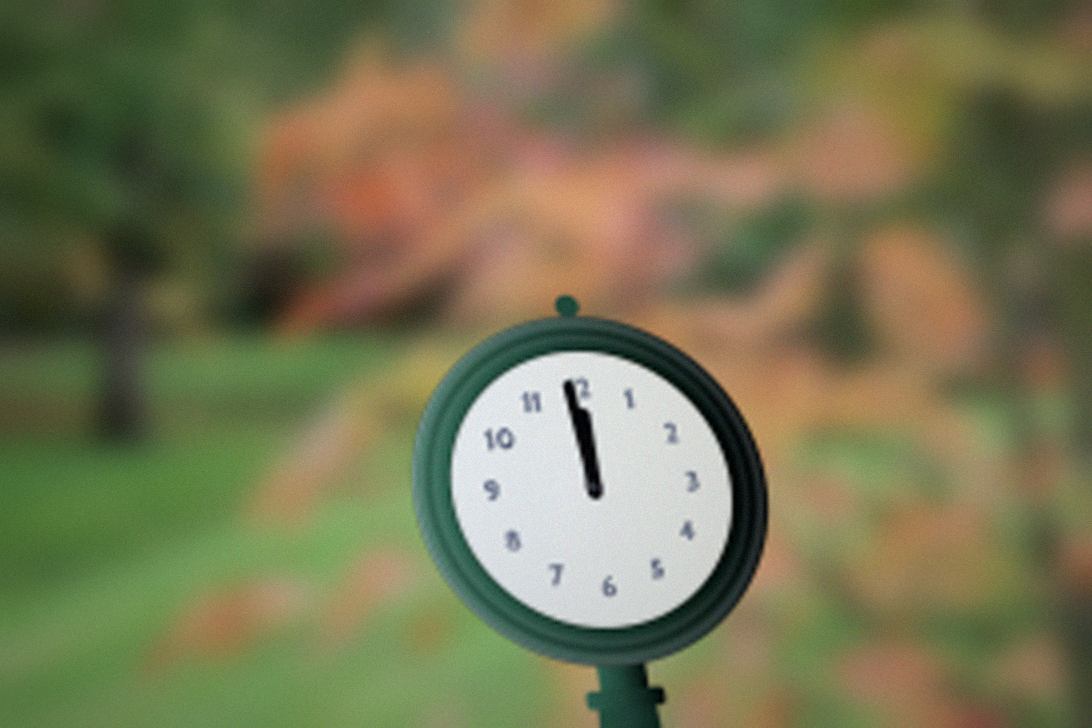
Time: 11h59
